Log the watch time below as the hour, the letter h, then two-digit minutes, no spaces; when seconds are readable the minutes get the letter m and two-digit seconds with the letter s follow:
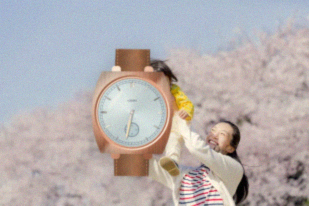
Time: 6h32
